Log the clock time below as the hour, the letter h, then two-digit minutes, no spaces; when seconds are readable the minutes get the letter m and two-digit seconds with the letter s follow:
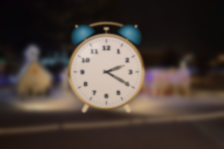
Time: 2h20
